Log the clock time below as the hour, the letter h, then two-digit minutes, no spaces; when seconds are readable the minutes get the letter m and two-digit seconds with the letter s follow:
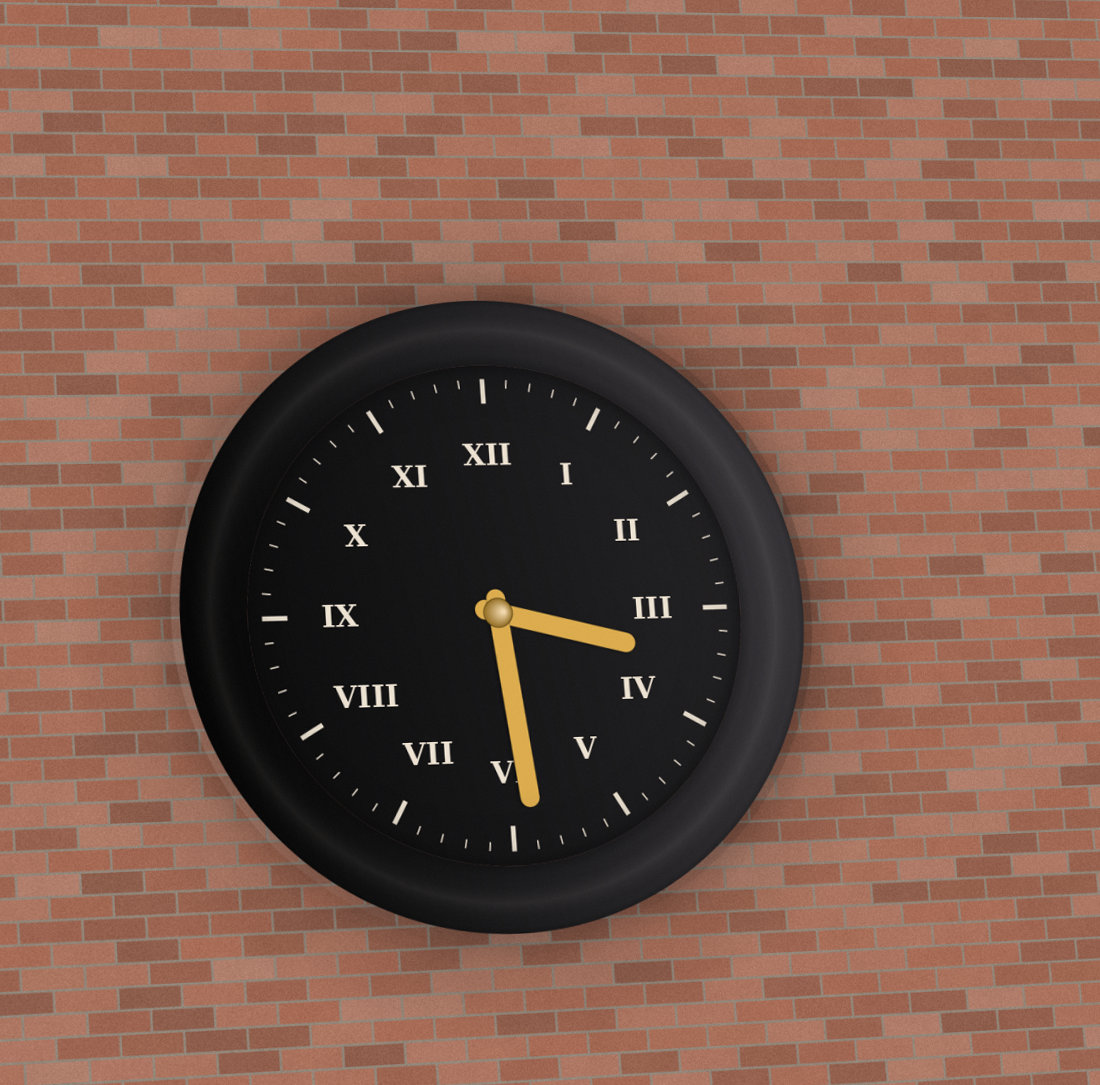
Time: 3h29
